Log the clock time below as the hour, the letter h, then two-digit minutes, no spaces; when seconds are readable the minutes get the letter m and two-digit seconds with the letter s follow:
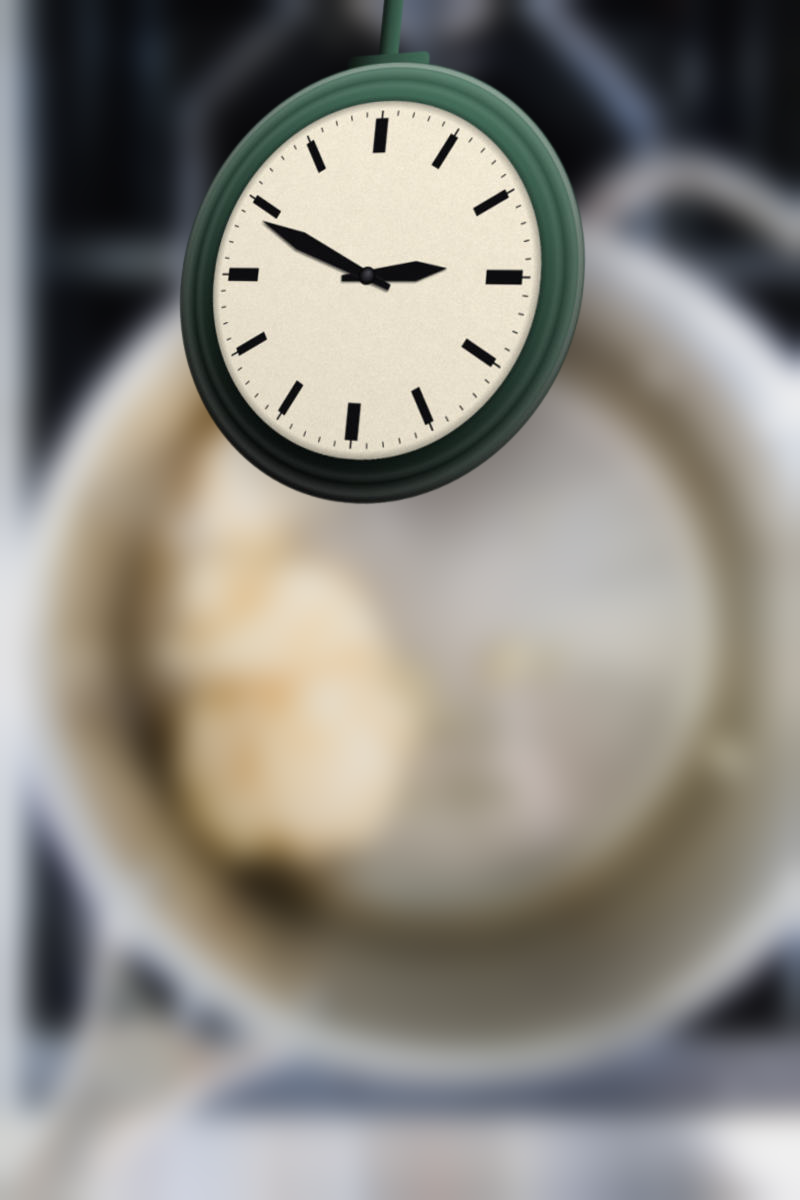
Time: 2h49
